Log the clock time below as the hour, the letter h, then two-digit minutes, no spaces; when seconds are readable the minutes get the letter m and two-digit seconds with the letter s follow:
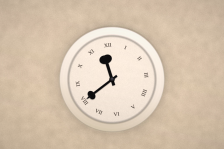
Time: 11h40
